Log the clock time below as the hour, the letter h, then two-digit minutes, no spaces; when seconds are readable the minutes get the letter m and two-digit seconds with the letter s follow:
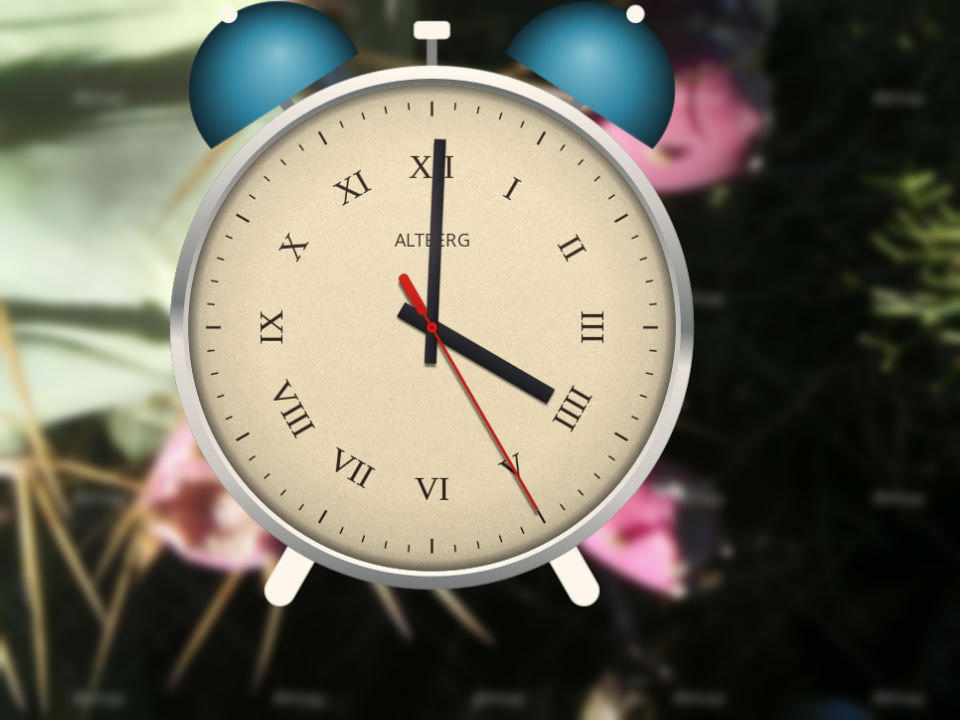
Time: 4h00m25s
